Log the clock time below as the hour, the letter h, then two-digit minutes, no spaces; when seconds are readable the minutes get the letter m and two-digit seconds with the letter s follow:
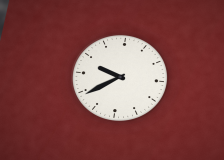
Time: 9h39
